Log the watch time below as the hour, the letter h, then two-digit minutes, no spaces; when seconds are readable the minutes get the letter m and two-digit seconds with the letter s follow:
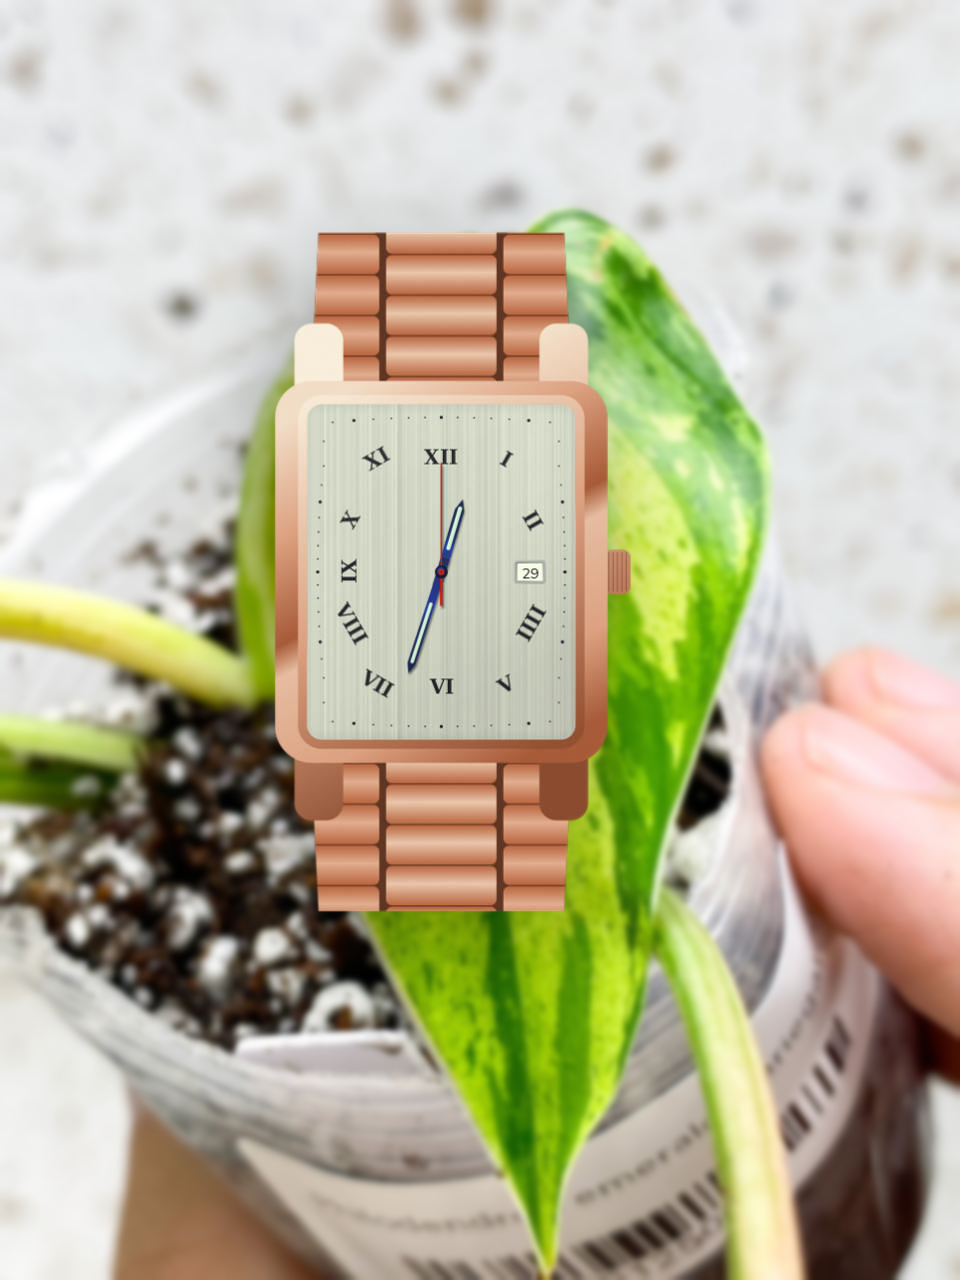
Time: 12h33m00s
